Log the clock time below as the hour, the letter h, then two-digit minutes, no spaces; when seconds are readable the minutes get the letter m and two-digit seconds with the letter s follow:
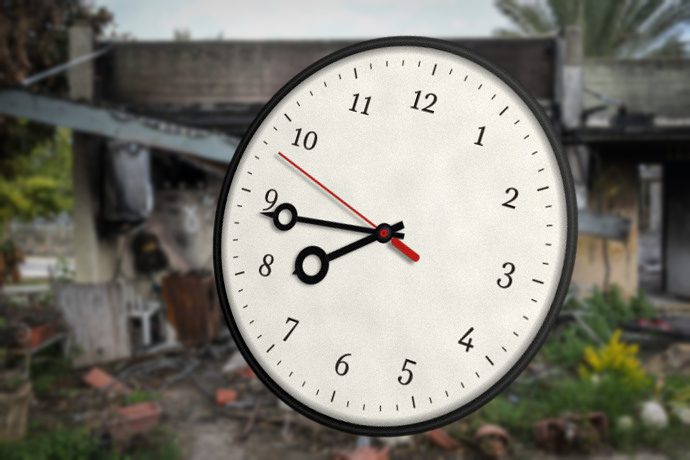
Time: 7h43m48s
